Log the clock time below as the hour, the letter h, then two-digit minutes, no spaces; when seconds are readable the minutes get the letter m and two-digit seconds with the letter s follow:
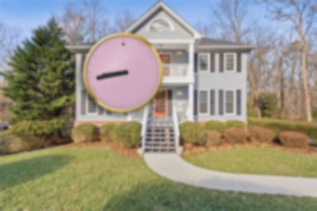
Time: 8h43
